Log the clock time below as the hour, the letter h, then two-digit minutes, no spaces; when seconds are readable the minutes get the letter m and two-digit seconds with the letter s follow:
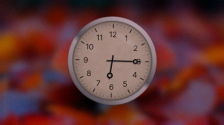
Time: 6h15
